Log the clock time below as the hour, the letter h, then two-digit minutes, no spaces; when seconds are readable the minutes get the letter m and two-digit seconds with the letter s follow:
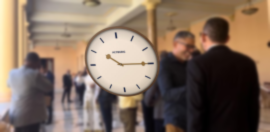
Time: 10h15
